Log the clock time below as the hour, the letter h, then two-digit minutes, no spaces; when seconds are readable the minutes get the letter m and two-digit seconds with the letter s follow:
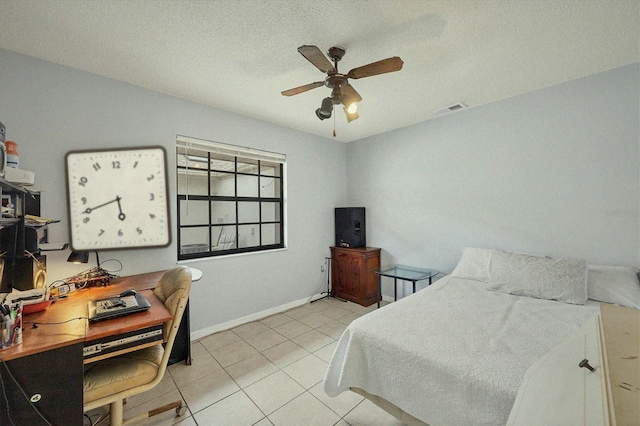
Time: 5h42
